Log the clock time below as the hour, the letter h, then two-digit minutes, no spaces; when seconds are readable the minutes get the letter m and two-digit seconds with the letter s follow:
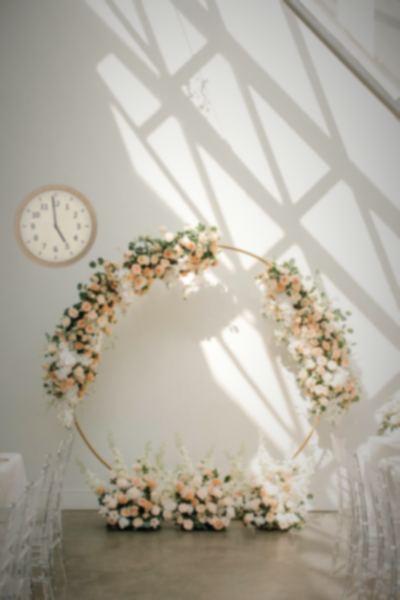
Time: 4h59
